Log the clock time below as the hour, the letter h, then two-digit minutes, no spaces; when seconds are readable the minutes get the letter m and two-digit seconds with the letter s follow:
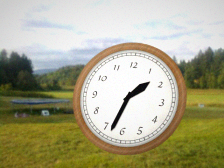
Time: 1h33
